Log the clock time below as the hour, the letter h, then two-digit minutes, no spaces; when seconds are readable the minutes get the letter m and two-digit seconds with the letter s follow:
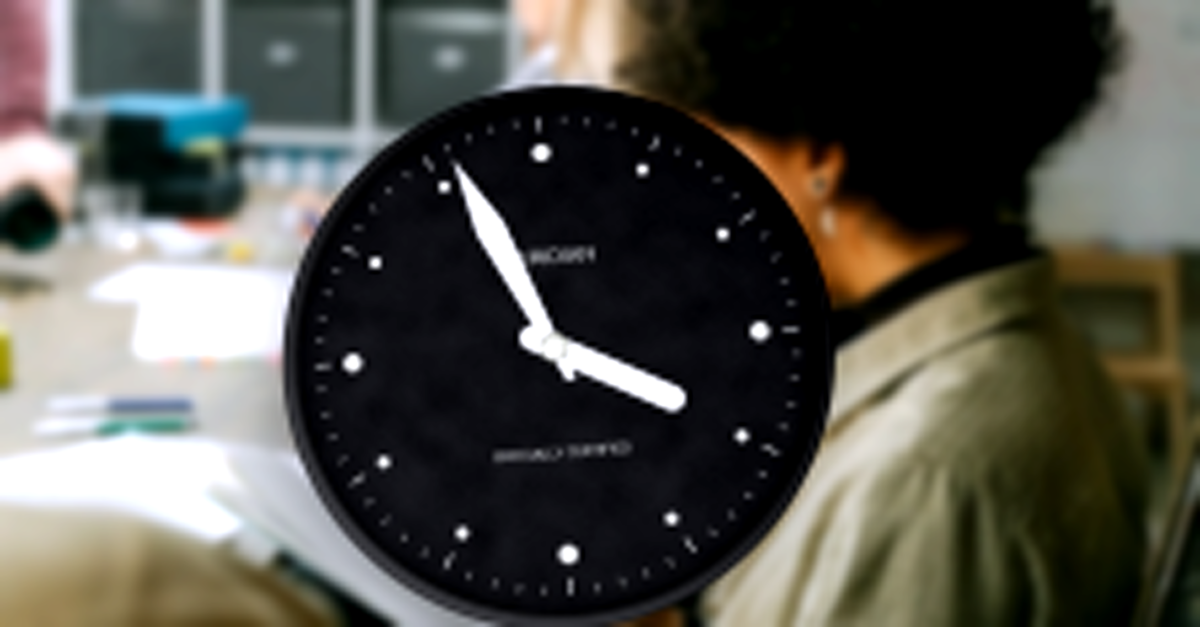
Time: 3h56
